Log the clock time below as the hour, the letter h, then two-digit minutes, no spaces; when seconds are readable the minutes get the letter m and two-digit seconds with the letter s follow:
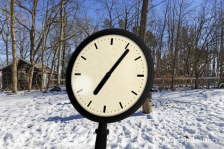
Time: 7h06
